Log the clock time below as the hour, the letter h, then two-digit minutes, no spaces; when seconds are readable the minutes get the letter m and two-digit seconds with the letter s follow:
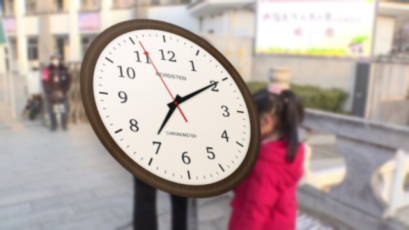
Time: 7h09m56s
